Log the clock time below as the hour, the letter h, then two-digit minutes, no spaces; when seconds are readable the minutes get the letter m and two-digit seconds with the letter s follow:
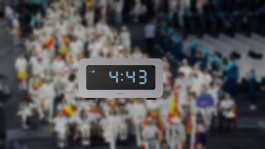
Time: 4h43
